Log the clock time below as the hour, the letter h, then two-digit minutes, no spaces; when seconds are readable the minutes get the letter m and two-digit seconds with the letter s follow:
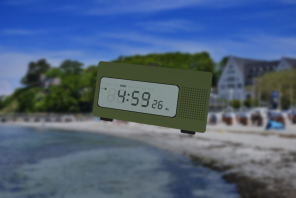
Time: 4h59m26s
